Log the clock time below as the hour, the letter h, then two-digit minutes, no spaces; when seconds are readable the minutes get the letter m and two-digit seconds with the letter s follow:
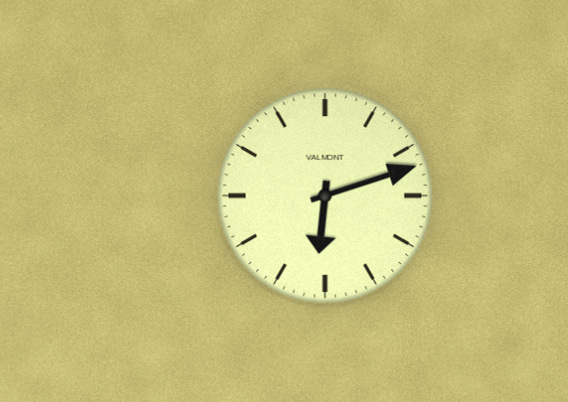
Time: 6h12
